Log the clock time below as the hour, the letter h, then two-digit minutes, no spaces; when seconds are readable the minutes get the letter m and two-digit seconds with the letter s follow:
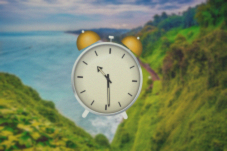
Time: 10h29
